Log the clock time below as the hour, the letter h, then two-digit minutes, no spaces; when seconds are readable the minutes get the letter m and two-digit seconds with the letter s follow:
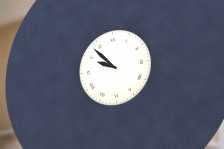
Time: 9h53
